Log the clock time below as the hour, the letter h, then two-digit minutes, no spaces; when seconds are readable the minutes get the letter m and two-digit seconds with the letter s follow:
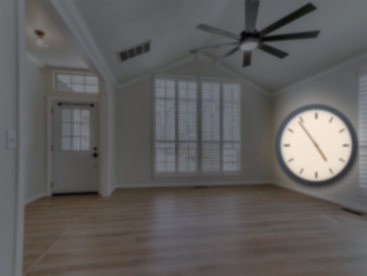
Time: 4h54
